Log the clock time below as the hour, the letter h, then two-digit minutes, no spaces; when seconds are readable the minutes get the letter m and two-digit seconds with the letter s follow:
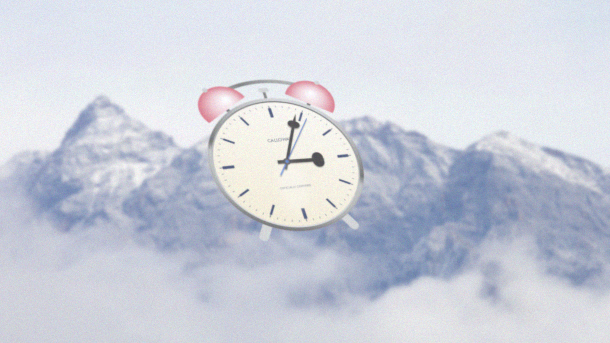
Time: 3h04m06s
